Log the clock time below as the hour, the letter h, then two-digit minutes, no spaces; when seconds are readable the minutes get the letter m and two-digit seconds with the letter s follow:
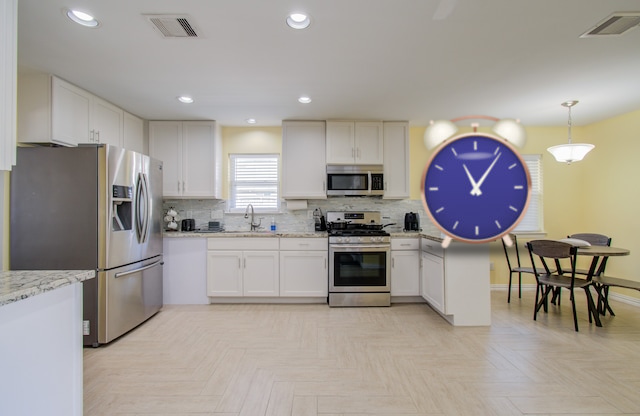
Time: 11h06
